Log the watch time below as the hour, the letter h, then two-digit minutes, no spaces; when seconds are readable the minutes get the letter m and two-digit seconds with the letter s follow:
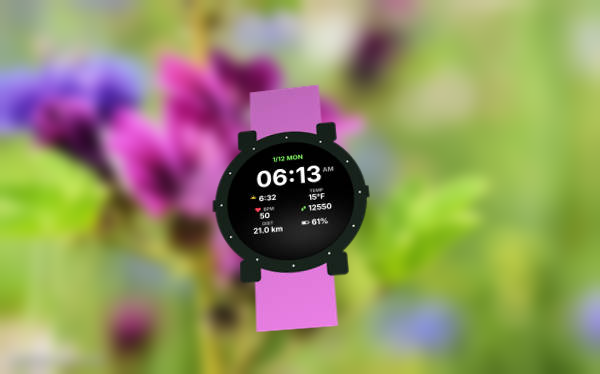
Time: 6h13
